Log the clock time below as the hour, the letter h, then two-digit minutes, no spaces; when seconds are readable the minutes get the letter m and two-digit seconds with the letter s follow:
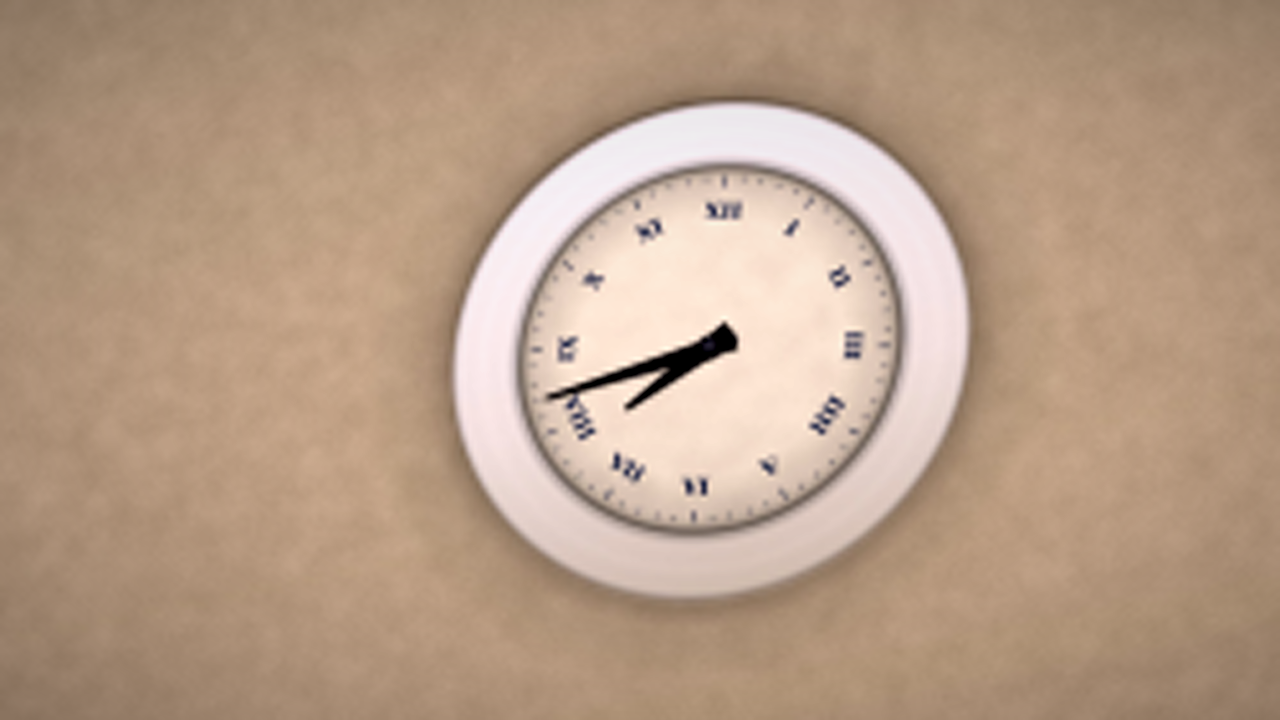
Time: 7h42
